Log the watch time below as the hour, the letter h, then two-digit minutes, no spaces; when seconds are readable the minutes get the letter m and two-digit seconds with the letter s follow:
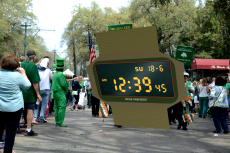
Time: 12h39m45s
